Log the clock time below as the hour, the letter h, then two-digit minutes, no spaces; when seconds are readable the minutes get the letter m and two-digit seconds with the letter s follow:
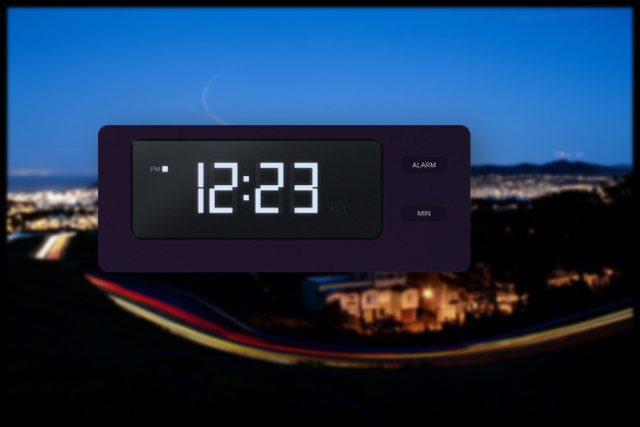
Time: 12h23
